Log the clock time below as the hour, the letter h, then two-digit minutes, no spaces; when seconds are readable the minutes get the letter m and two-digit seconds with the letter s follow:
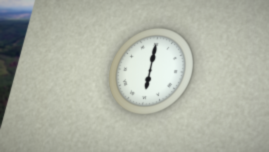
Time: 6h00
